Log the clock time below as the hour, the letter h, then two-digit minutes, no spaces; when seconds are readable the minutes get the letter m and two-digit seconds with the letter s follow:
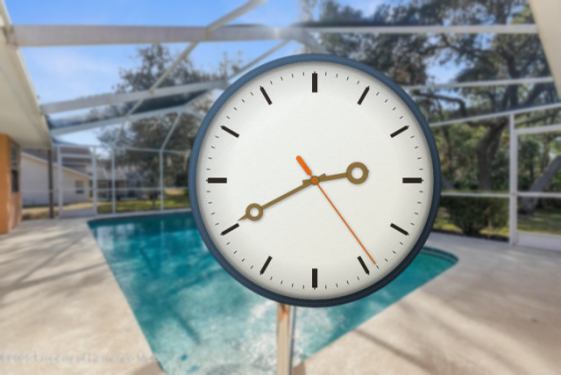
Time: 2h40m24s
